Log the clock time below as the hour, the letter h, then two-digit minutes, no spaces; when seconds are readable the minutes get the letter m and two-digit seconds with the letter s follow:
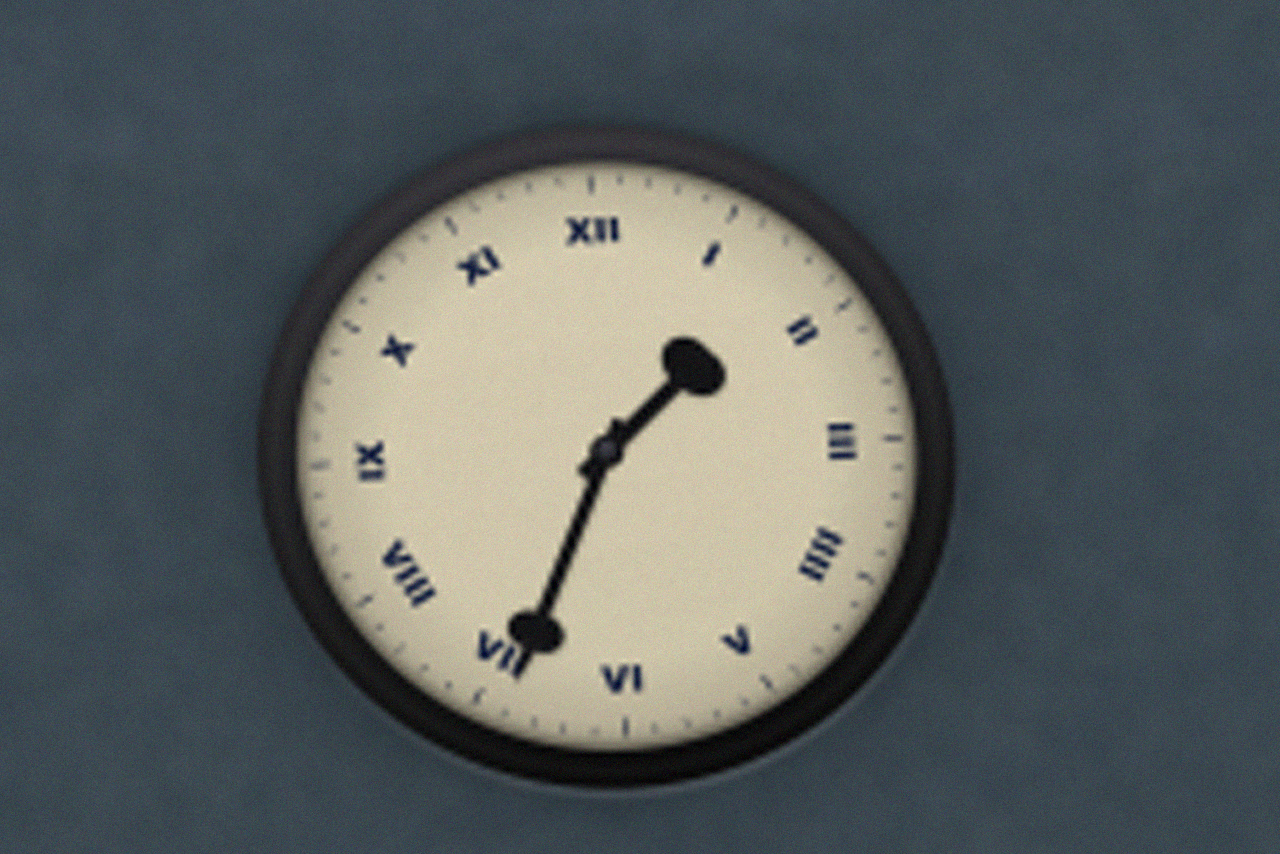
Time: 1h34
